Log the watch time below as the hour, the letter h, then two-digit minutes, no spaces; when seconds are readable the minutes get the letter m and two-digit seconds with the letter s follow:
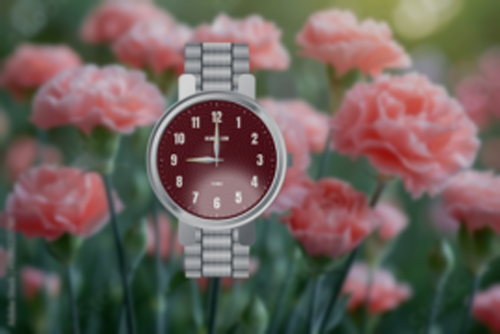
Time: 9h00
